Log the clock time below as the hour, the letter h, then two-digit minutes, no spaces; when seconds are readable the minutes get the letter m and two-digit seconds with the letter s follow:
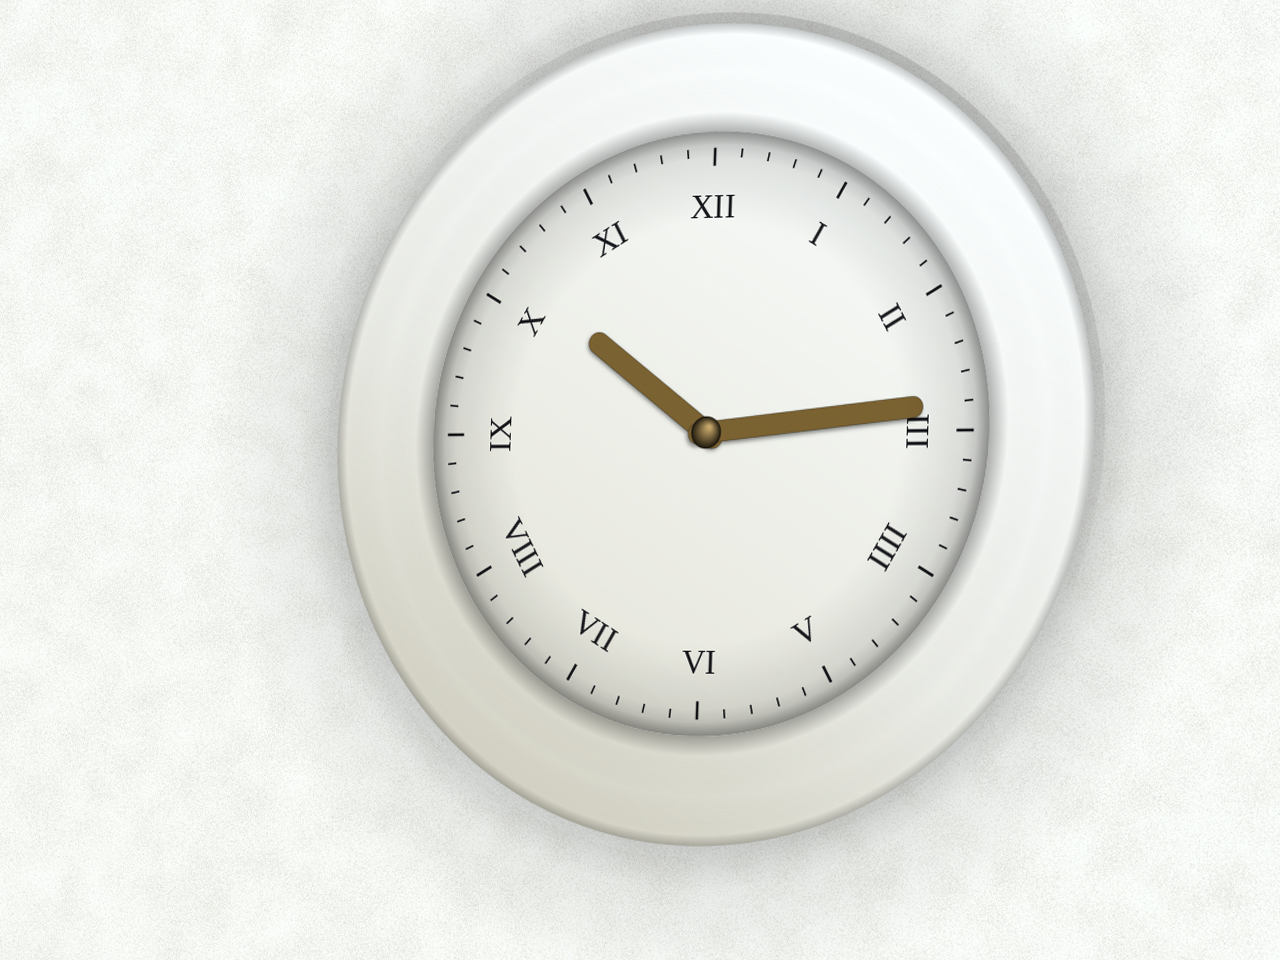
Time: 10h14
